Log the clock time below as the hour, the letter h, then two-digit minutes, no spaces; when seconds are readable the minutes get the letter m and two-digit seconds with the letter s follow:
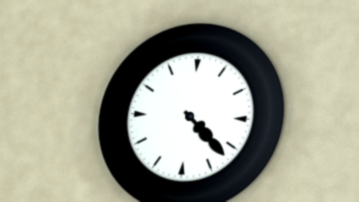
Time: 4h22
